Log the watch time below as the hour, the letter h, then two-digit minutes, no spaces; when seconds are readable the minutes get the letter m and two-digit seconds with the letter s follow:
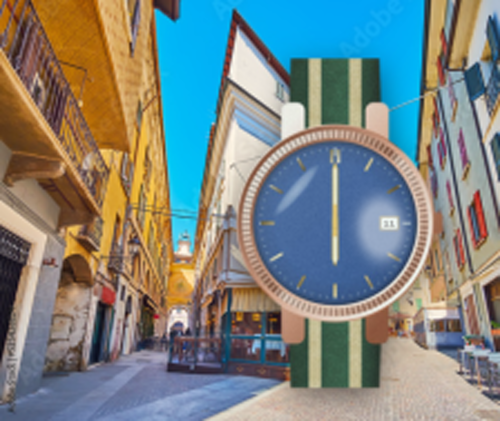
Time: 6h00
